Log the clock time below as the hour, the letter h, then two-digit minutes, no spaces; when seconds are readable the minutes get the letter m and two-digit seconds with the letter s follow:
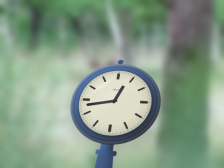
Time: 12h43
